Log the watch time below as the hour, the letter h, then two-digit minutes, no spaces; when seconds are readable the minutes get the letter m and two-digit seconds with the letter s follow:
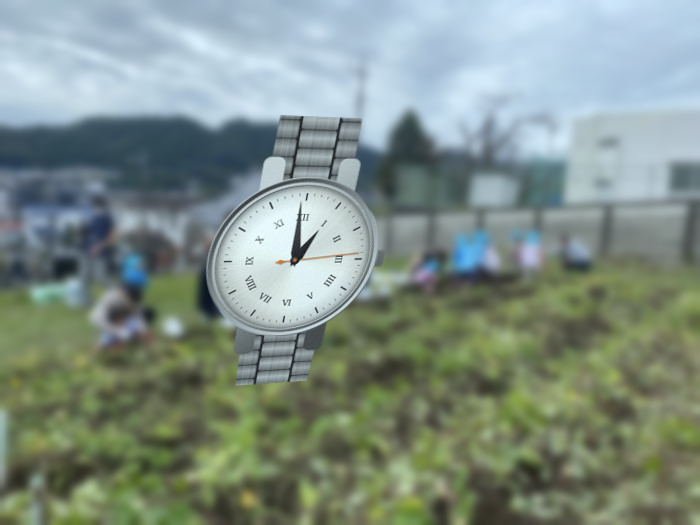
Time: 12h59m14s
